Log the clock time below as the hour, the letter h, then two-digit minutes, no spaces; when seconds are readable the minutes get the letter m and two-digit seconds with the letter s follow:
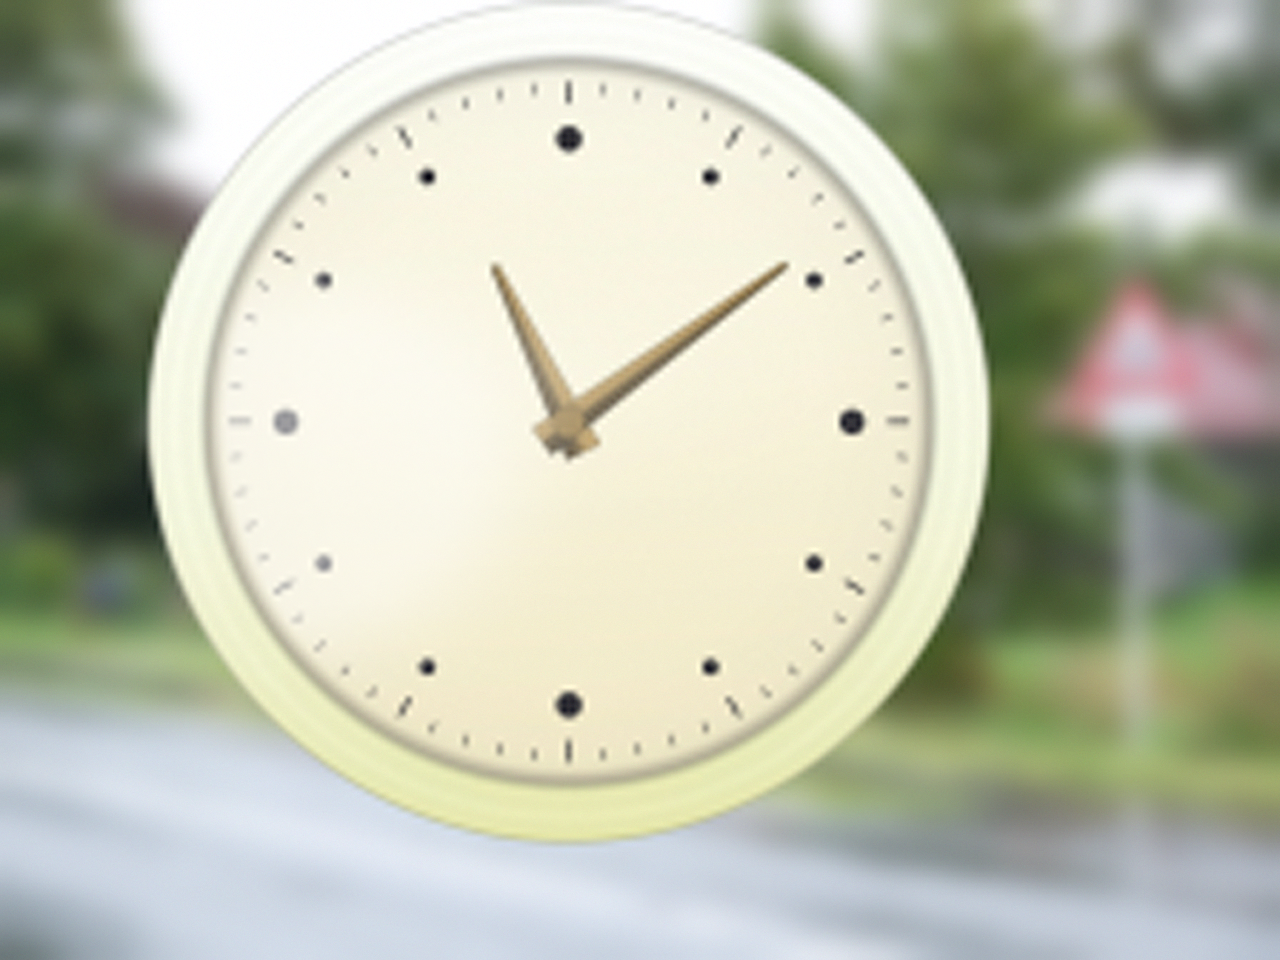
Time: 11h09
